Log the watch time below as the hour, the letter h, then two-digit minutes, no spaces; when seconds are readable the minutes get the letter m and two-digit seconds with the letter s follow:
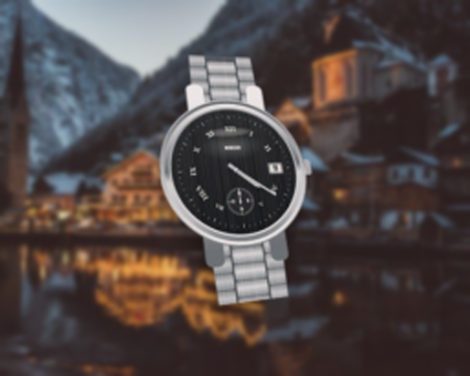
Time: 4h21
